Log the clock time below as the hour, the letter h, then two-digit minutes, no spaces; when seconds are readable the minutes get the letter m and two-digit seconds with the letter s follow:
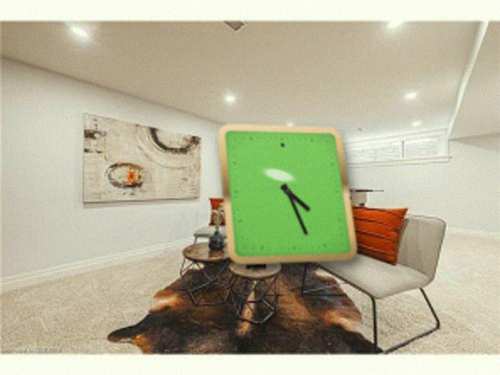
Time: 4h27
